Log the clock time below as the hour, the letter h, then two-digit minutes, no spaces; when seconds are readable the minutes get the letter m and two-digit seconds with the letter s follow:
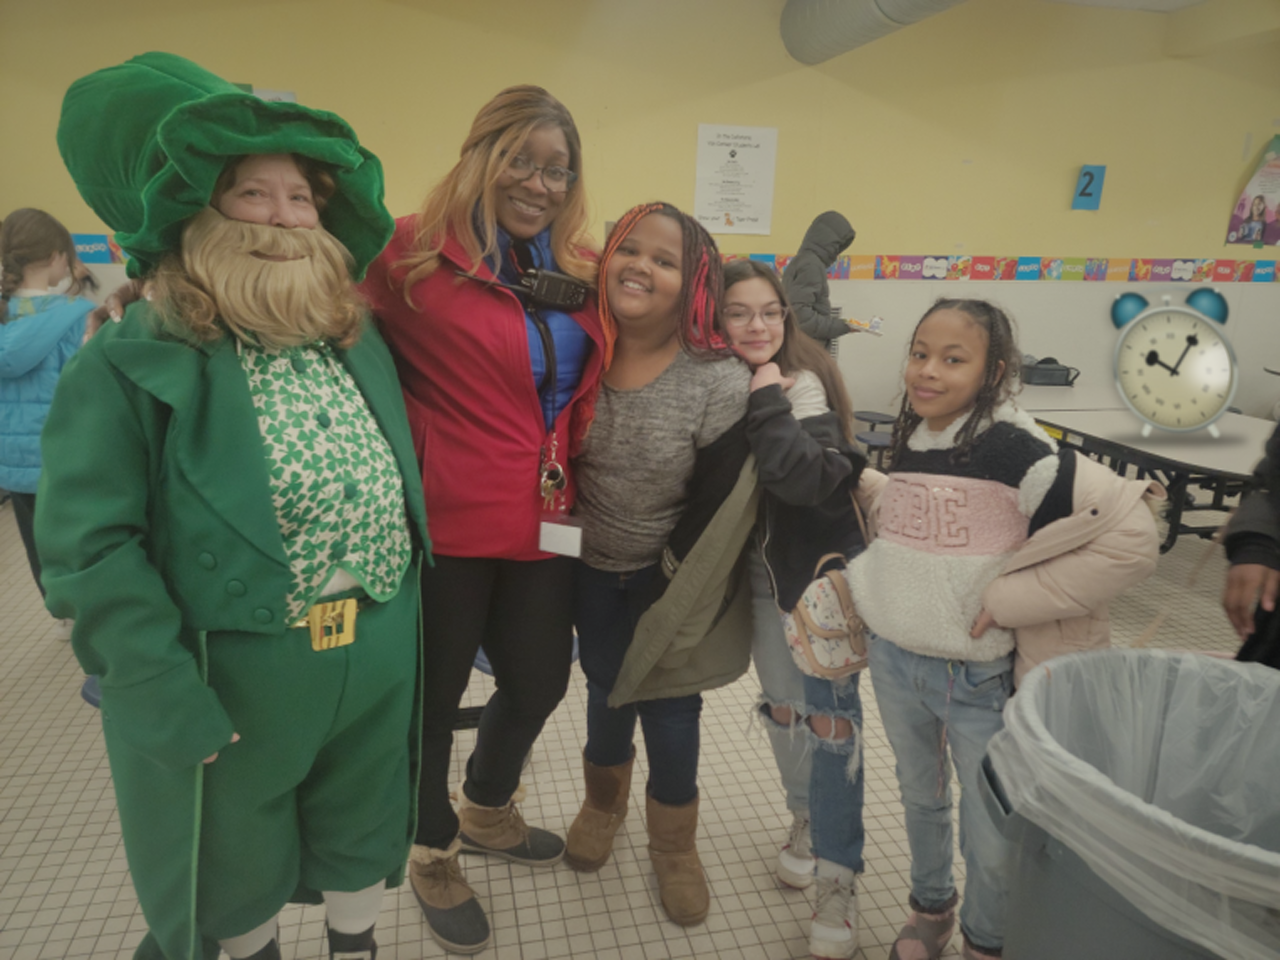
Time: 10h06
